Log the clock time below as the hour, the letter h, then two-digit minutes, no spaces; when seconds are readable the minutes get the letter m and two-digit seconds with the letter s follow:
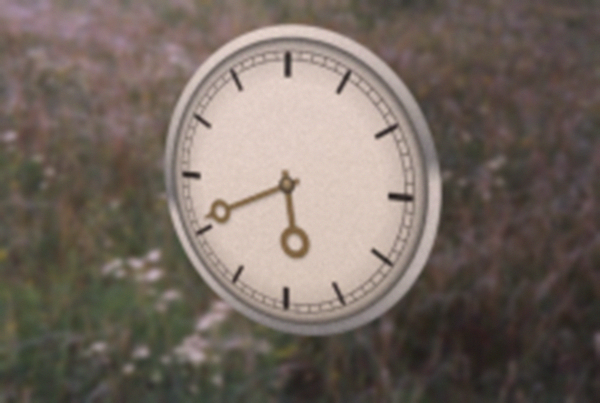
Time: 5h41
